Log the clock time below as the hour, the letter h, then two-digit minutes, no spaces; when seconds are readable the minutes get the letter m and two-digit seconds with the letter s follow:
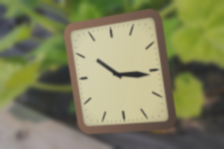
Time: 10h16
